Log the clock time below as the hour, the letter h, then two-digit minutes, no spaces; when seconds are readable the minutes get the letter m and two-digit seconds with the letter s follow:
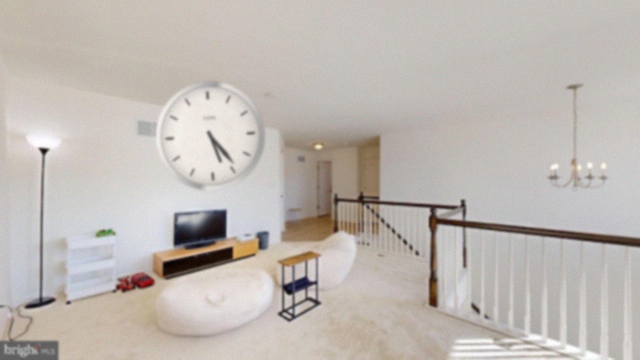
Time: 5h24
